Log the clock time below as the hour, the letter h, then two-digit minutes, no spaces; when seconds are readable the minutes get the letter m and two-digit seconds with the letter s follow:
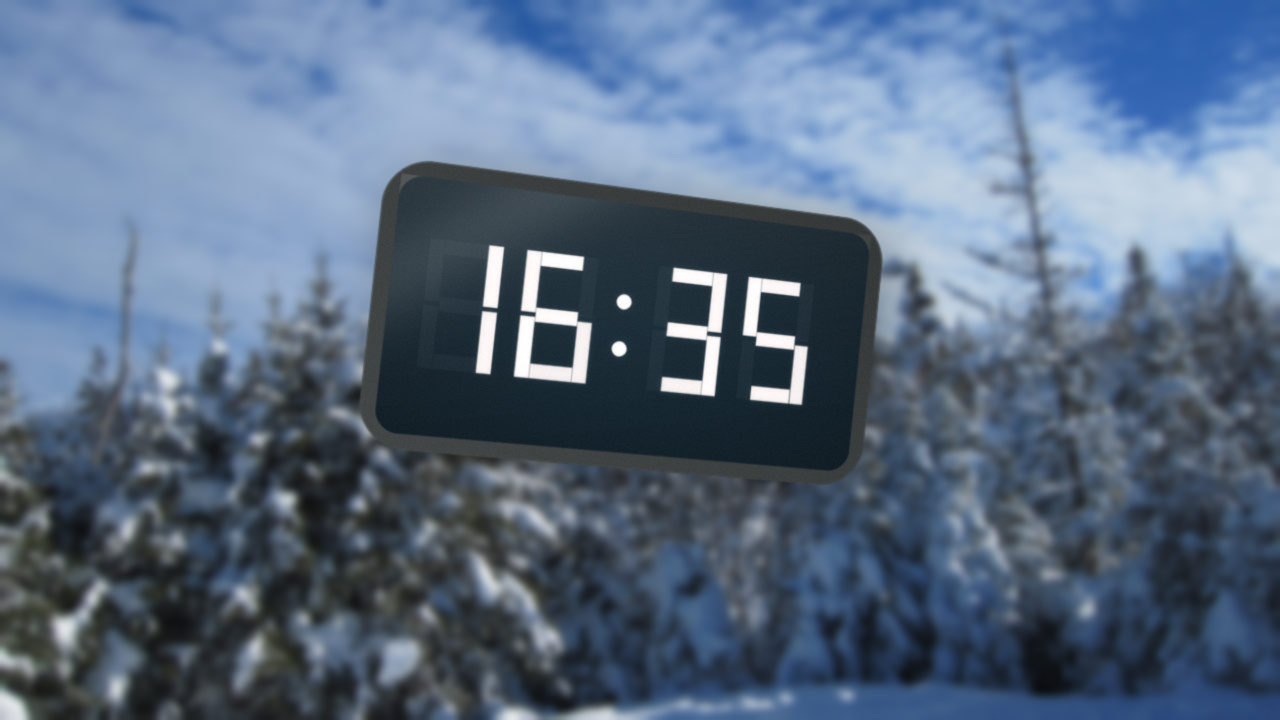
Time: 16h35
